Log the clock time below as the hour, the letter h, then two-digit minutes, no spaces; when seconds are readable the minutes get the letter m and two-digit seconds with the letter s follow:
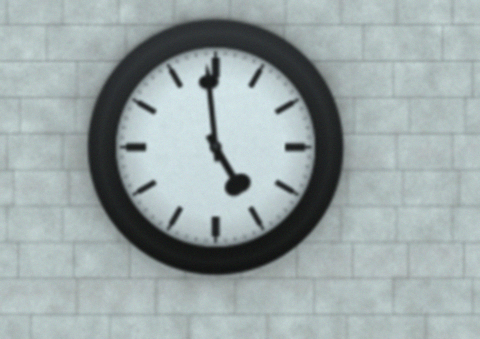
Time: 4h59
